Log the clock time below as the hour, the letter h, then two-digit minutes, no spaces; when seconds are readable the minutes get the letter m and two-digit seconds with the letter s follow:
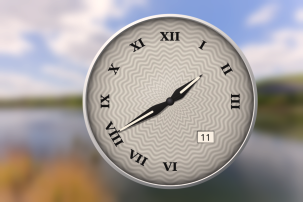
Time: 1h40
